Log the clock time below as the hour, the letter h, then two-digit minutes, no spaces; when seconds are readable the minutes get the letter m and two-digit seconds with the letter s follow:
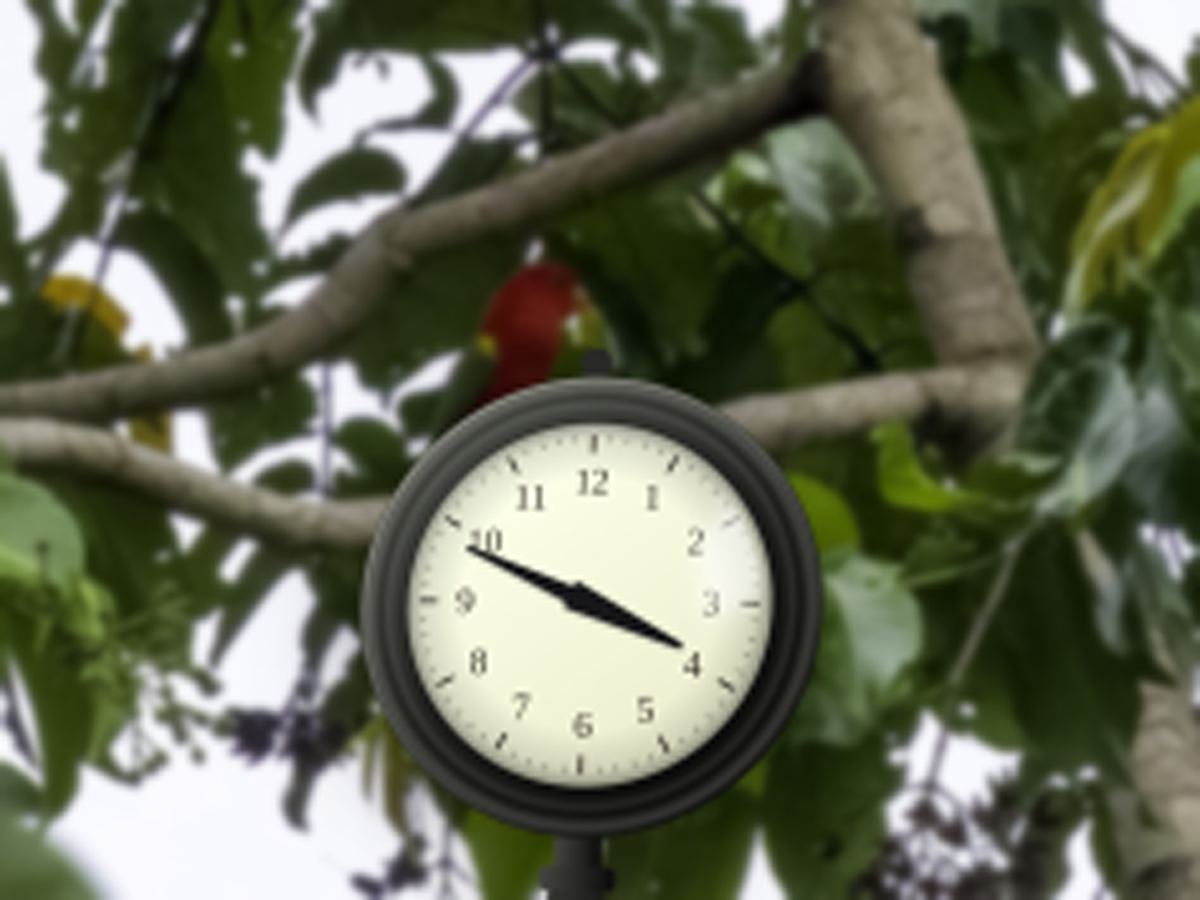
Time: 3h49
